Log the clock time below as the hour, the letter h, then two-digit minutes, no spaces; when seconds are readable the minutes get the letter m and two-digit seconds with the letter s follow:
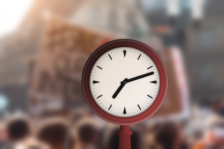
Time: 7h12
